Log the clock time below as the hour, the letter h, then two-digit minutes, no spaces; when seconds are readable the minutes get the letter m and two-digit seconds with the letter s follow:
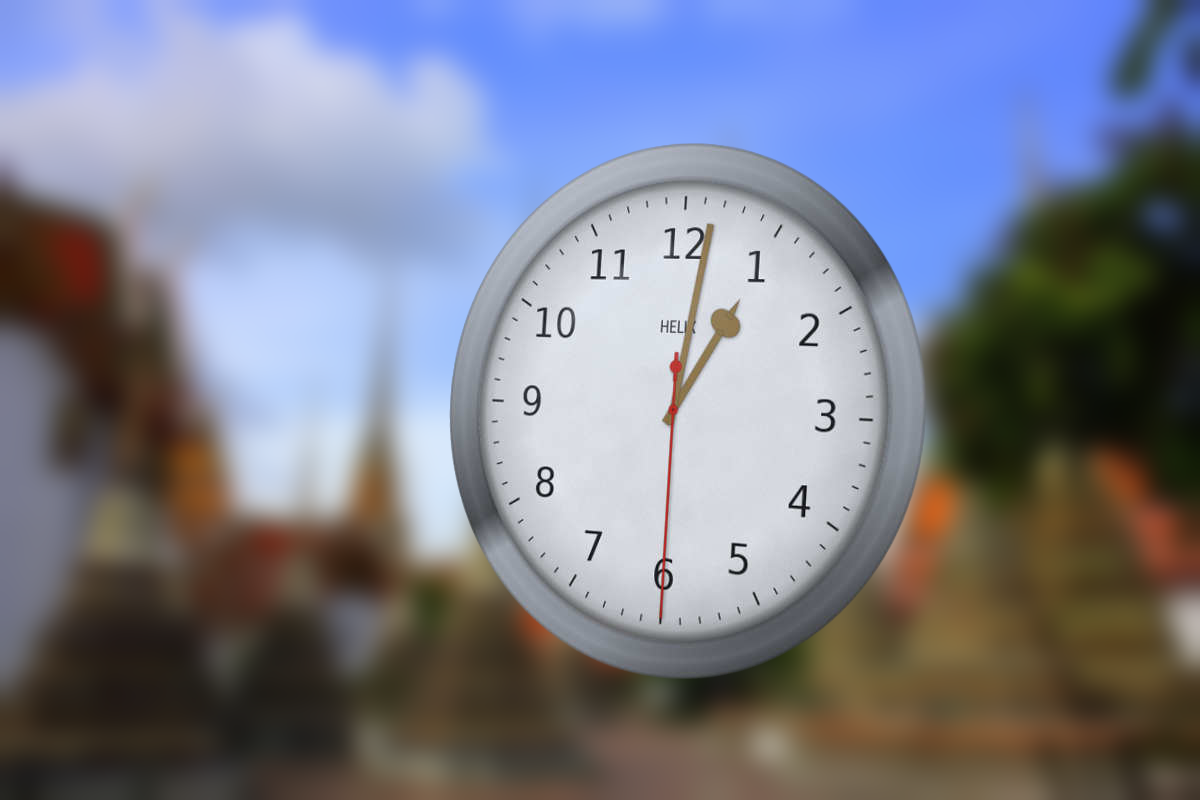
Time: 1h01m30s
